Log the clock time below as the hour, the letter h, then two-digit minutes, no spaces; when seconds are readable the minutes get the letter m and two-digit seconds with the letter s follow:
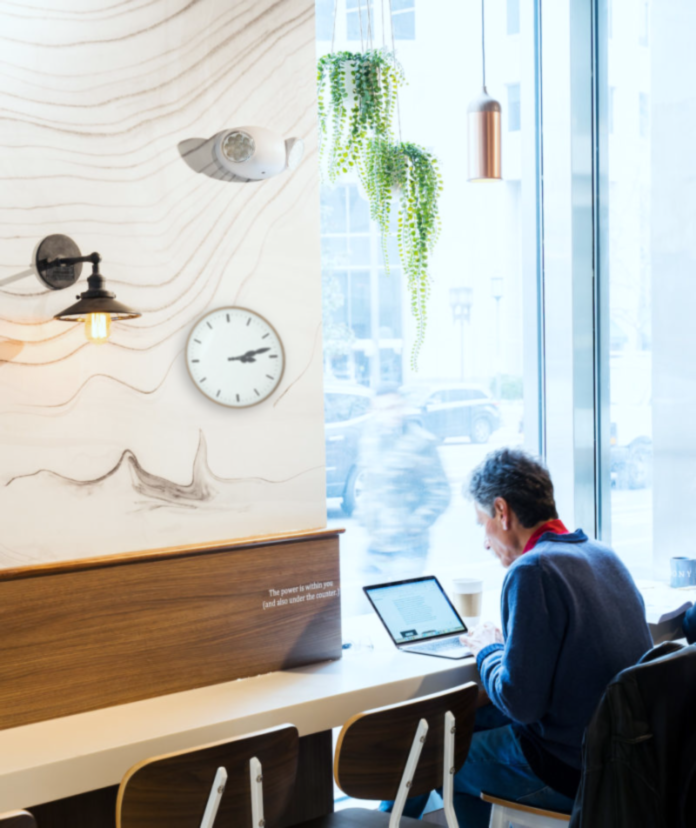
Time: 3h13
